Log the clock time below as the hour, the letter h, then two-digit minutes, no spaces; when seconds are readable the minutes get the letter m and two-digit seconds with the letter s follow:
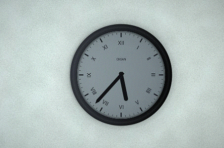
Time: 5h37
